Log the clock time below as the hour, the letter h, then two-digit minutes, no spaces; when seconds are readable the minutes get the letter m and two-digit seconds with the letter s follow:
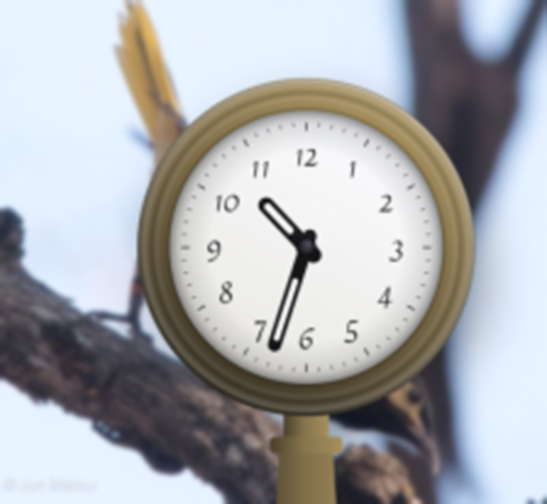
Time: 10h33
